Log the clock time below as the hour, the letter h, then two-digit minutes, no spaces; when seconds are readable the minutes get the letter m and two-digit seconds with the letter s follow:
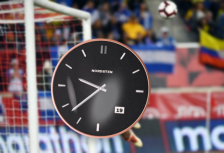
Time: 9h38
